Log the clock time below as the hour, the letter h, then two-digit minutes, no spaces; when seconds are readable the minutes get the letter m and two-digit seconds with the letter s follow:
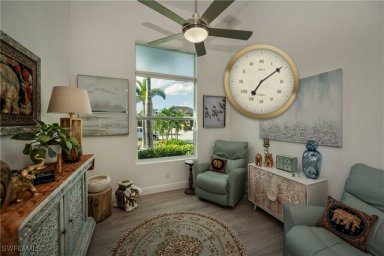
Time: 7h09
